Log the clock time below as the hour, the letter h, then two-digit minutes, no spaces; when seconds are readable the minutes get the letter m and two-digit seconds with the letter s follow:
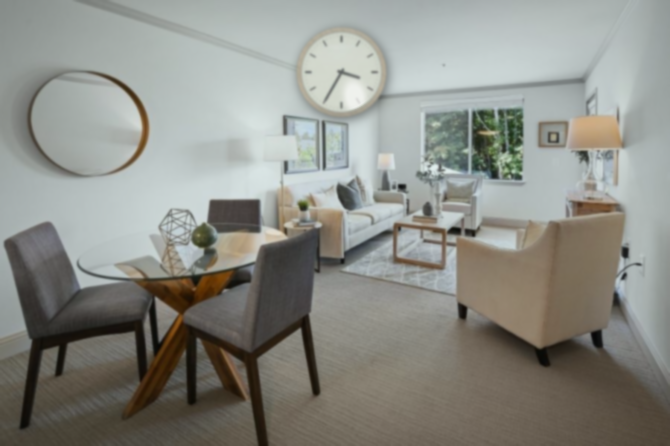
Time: 3h35
